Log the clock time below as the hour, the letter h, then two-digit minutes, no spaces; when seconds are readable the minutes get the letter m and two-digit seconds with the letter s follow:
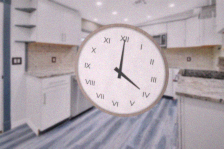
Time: 4h00
